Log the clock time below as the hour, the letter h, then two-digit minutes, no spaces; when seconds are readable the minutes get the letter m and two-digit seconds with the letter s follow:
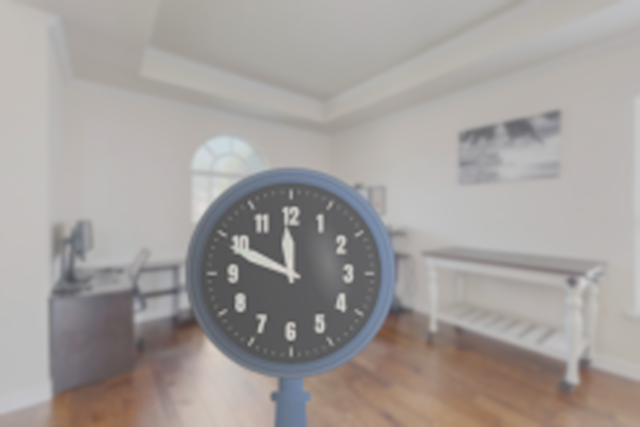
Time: 11h49
